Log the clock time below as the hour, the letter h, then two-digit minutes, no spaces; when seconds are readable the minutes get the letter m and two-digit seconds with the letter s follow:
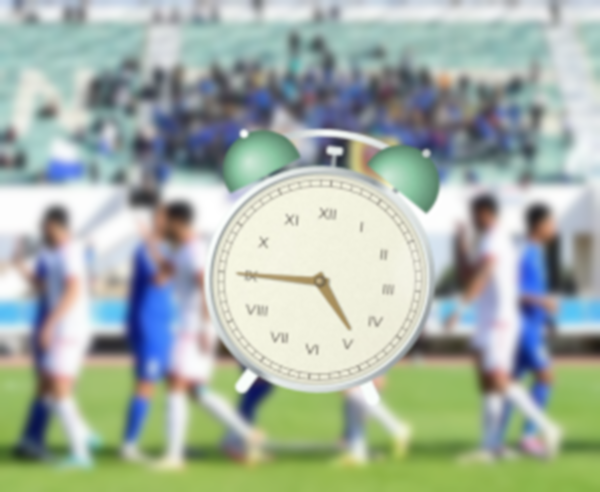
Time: 4h45
